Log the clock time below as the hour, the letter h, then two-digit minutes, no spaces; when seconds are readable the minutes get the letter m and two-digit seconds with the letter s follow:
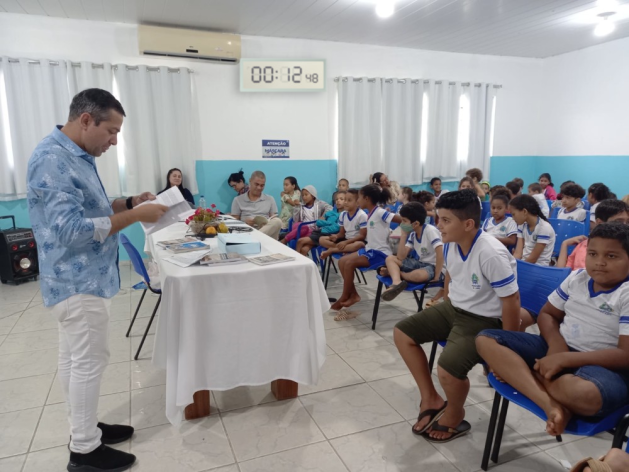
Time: 0h12m48s
